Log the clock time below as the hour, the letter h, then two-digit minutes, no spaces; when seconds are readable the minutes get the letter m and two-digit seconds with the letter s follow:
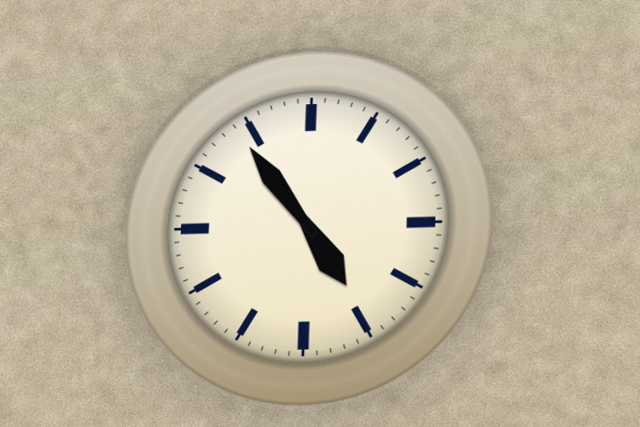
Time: 4h54
